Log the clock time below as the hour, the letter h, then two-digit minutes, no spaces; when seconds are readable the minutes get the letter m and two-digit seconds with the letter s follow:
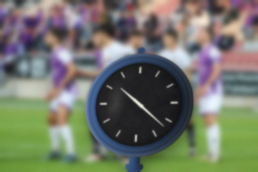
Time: 10h22
